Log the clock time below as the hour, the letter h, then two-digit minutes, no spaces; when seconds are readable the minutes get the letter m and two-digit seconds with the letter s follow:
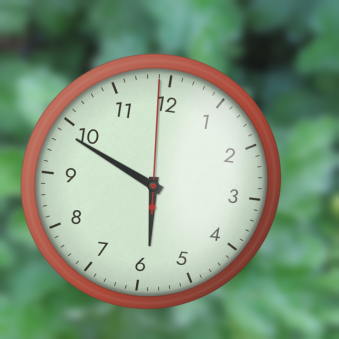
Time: 5h48m59s
